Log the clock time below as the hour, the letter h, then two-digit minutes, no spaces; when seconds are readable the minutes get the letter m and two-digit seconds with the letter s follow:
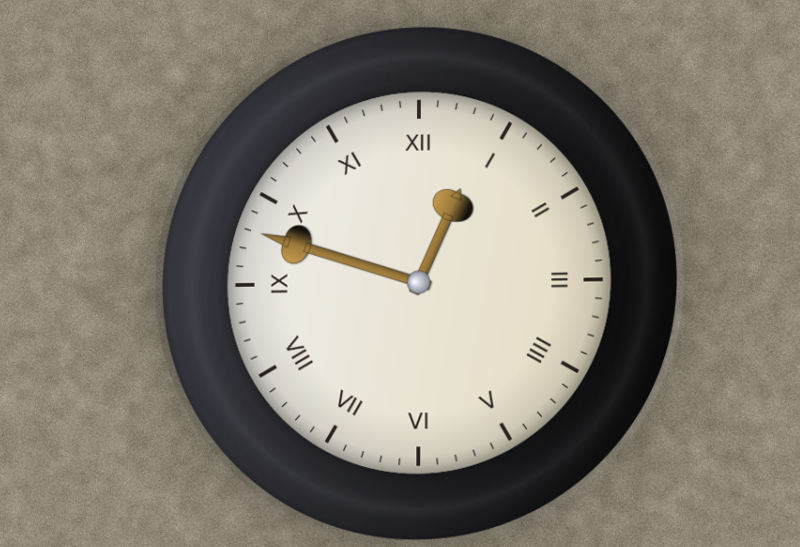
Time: 12h48
